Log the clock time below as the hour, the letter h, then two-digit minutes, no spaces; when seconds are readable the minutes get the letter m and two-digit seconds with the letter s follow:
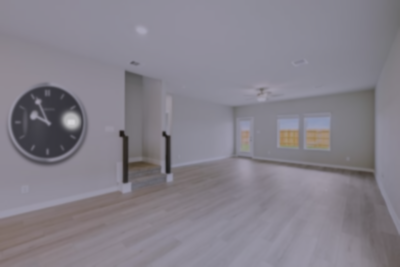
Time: 9h56
